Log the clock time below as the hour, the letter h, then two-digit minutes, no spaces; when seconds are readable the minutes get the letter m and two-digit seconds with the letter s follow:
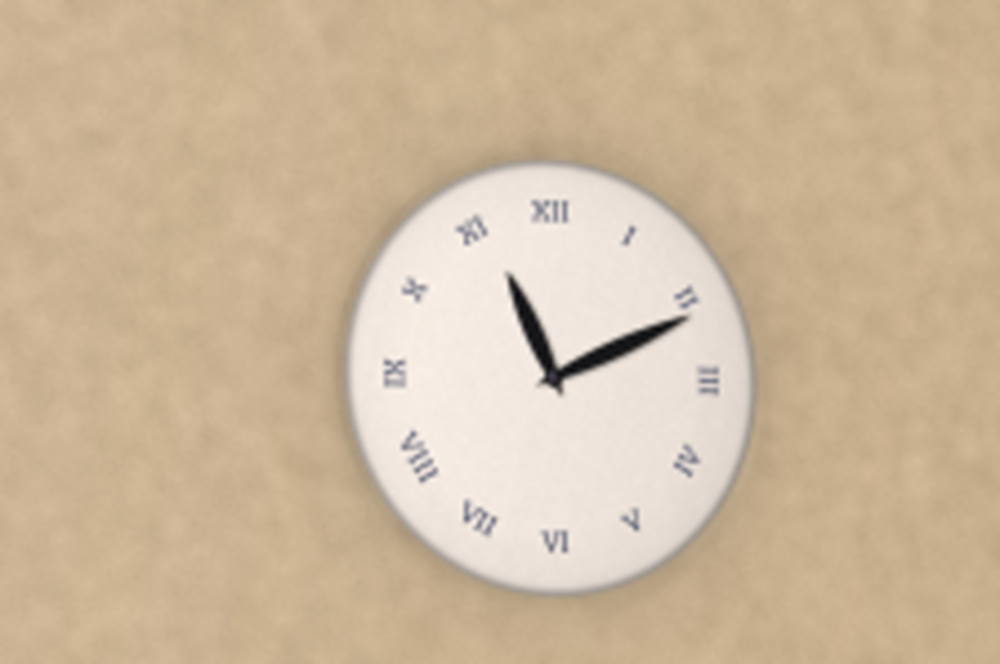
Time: 11h11
